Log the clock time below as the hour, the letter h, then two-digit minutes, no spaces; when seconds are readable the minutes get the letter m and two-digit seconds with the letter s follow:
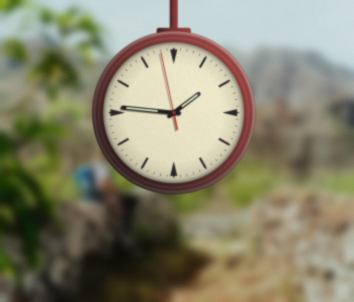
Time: 1h45m58s
